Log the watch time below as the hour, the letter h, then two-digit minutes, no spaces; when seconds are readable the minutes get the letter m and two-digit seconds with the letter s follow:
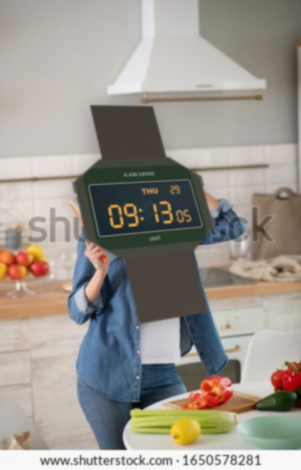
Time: 9h13m05s
